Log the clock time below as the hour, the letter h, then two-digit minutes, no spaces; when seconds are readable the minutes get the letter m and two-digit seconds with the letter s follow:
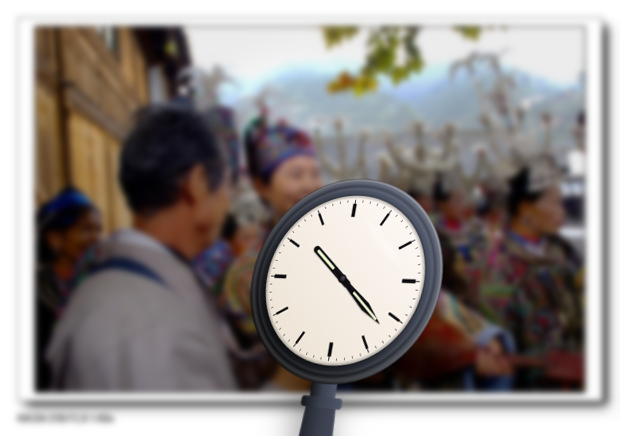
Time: 10h22
